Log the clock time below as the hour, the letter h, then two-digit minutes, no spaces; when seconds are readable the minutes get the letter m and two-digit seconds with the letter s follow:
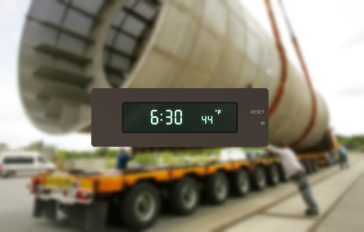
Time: 6h30
